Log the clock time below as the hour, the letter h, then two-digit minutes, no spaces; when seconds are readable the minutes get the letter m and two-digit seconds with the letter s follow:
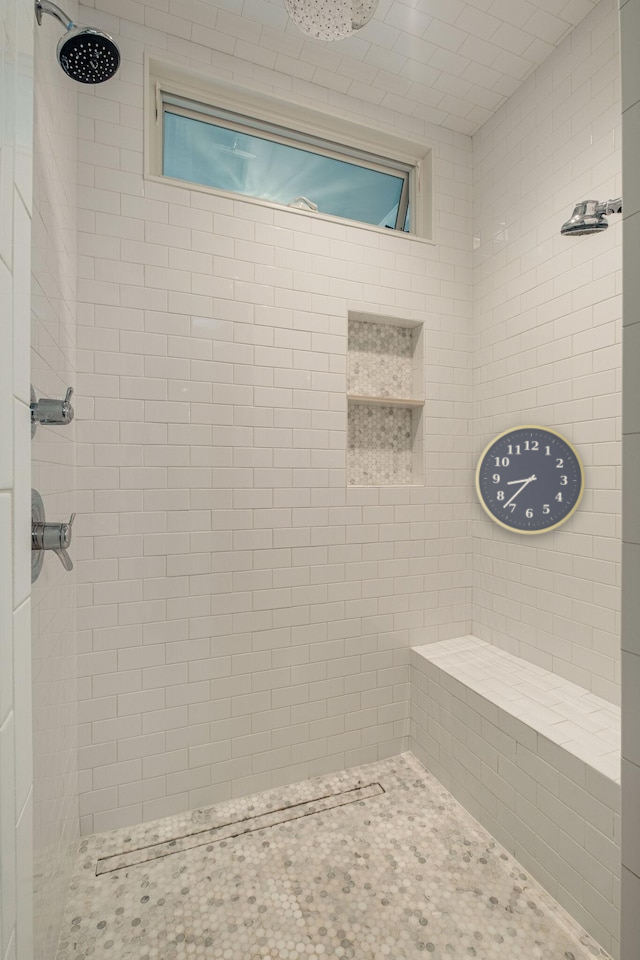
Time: 8h37
